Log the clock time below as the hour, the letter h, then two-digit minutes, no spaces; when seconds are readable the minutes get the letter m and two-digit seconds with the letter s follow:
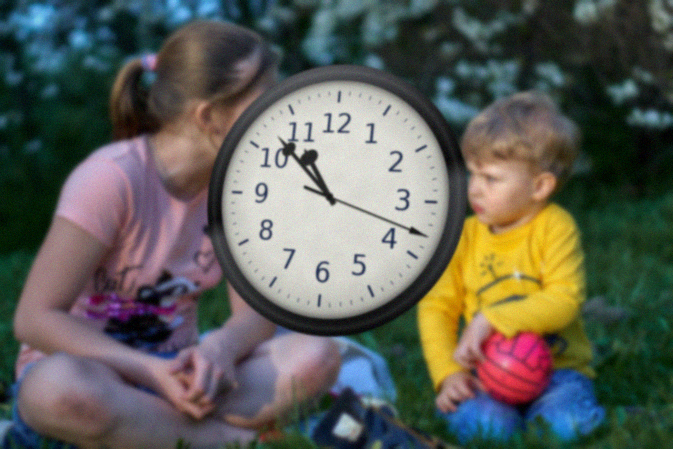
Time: 10h52m18s
